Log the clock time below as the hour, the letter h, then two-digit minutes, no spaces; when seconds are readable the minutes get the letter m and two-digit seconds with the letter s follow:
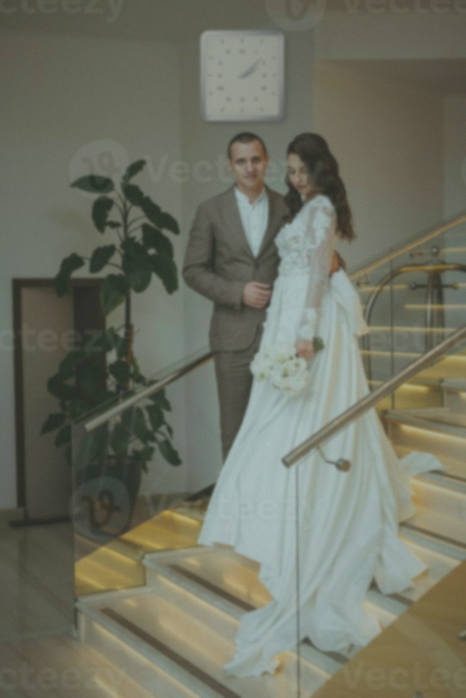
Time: 2h08
